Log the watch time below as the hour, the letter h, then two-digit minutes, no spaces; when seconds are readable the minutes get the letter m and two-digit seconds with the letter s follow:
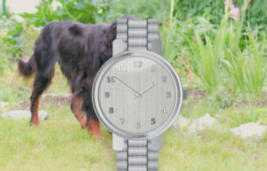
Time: 1h51
